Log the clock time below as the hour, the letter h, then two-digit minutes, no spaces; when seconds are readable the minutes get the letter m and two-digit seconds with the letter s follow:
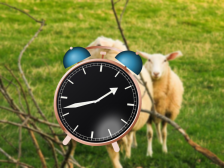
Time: 1h42
